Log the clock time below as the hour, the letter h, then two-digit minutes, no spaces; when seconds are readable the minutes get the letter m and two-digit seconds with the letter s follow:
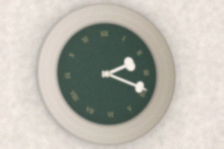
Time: 2h19
